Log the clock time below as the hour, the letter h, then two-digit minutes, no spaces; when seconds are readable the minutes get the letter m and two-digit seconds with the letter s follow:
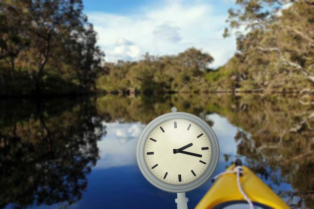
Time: 2h18
